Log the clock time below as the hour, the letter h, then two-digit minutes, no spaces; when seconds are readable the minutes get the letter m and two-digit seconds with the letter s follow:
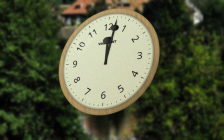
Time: 12h02
